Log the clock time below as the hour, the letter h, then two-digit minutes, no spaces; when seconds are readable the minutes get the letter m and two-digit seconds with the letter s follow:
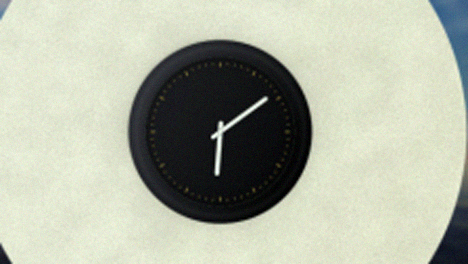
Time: 6h09
